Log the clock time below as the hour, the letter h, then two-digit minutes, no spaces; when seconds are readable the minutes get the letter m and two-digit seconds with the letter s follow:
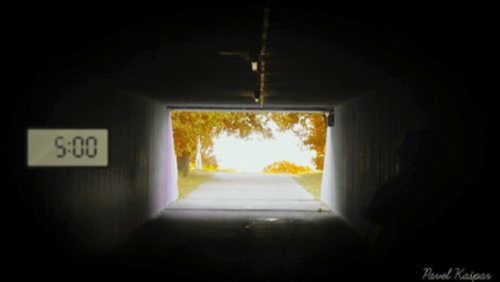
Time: 5h00
